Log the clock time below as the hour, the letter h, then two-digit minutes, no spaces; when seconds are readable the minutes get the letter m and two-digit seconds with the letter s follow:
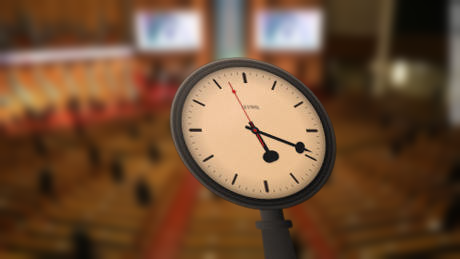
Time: 5h18m57s
